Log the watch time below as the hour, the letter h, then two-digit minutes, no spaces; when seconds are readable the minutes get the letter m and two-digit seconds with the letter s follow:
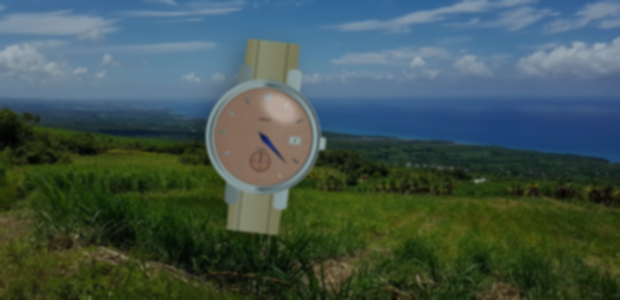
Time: 4h22
